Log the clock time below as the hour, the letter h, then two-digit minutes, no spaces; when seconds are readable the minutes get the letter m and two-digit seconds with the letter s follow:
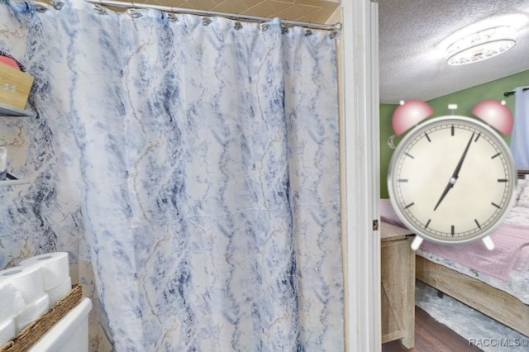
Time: 7h04
